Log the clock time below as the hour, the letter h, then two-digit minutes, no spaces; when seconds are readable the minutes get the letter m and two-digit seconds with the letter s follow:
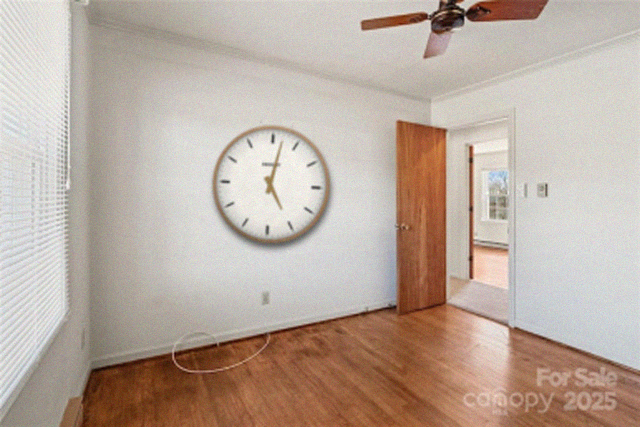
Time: 5h02
